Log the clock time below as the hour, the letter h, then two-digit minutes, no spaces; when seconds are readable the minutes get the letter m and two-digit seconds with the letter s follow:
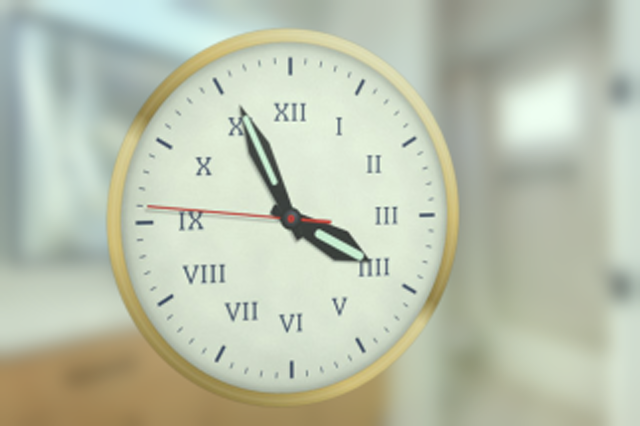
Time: 3h55m46s
